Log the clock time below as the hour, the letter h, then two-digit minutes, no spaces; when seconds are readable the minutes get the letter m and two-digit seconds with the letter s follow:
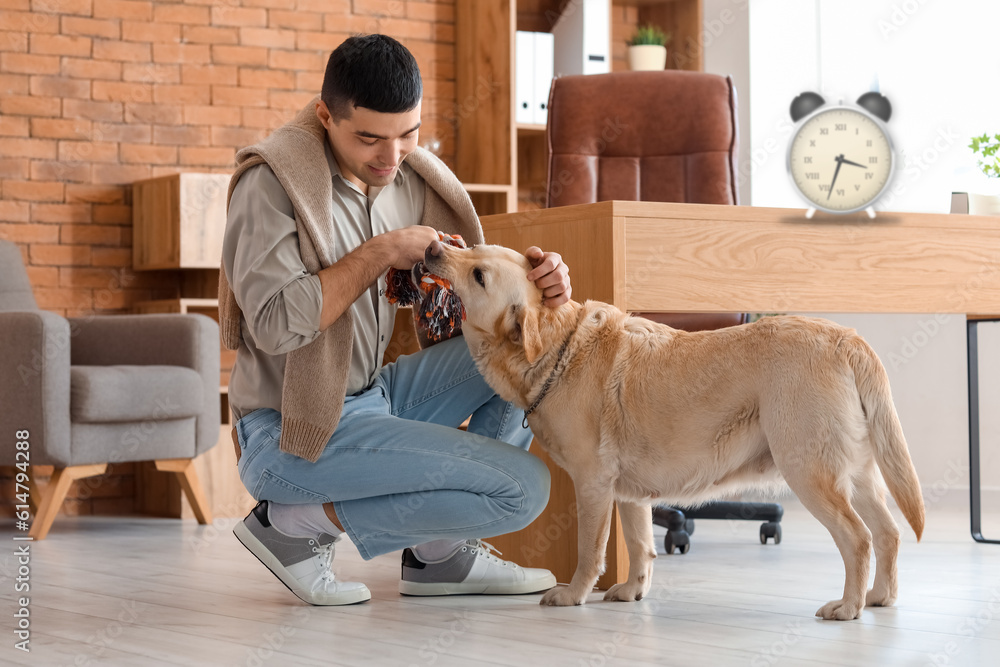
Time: 3h33
